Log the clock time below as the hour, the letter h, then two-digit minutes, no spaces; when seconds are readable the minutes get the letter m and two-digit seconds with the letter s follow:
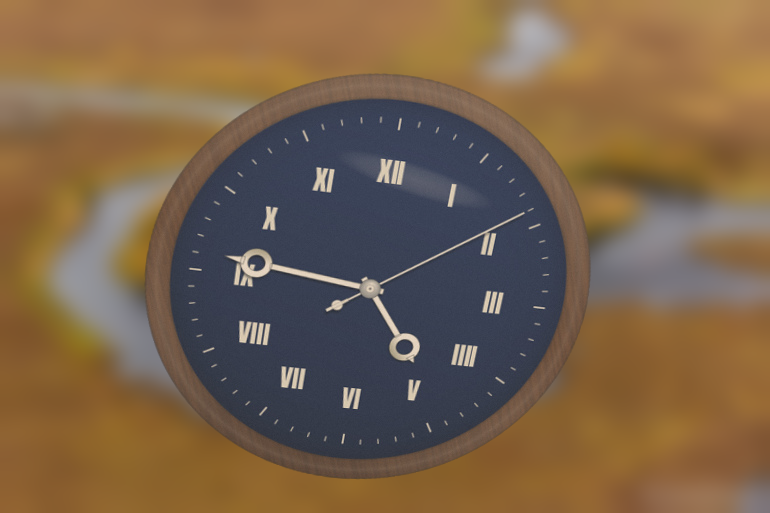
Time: 4h46m09s
